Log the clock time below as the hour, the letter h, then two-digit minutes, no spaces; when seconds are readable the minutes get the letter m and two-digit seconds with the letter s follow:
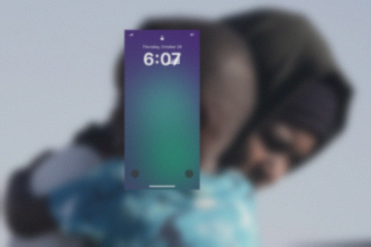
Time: 6h07
